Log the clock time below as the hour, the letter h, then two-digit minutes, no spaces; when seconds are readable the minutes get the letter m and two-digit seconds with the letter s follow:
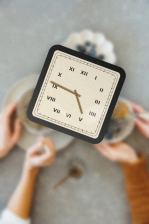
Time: 4h46
